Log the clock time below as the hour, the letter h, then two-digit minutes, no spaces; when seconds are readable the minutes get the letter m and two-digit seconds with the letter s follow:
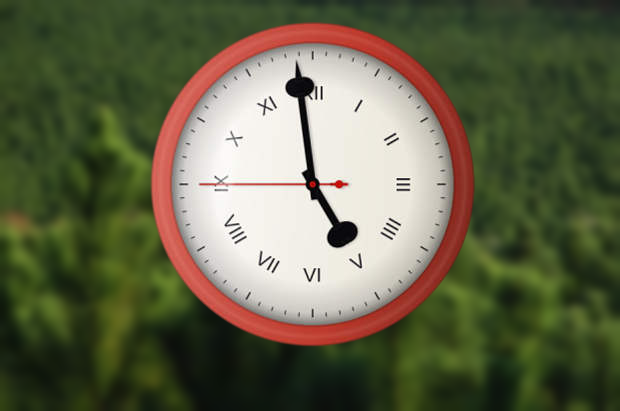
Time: 4h58m45s
